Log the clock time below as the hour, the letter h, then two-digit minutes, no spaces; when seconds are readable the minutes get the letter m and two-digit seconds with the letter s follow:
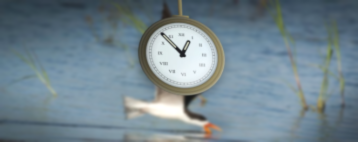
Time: 12h53
